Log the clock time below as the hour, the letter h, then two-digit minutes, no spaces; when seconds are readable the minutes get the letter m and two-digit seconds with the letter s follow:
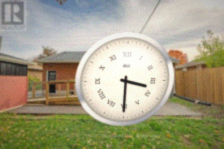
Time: 3h30
